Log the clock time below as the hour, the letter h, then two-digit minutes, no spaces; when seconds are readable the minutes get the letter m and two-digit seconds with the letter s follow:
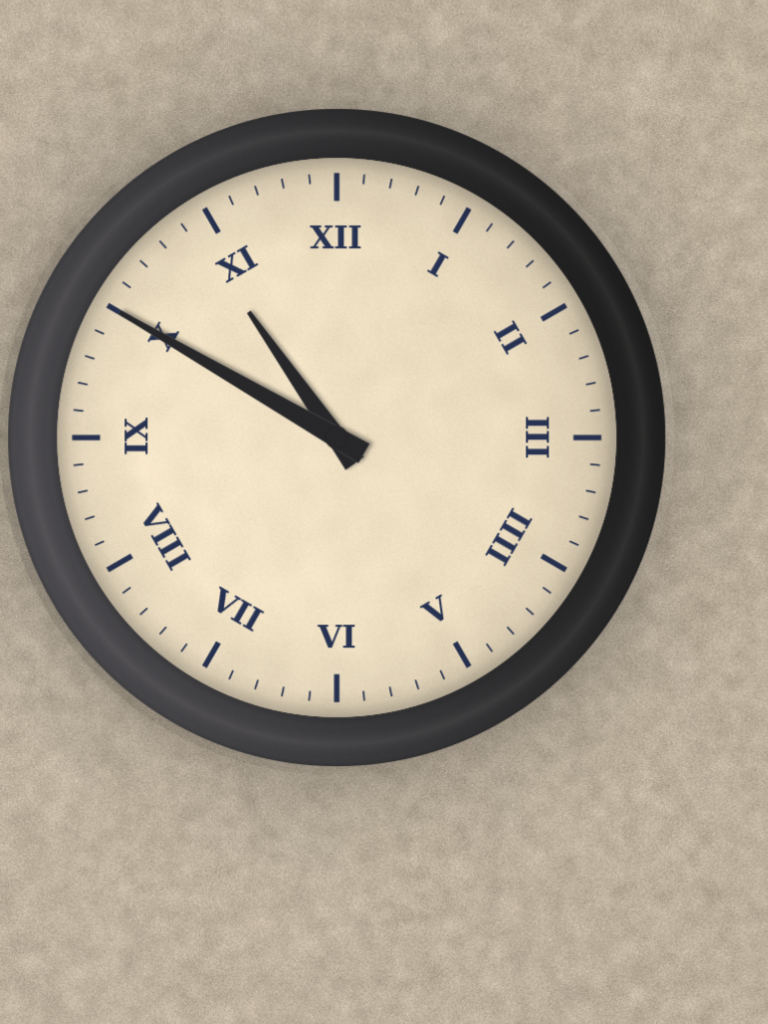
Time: 10h50
